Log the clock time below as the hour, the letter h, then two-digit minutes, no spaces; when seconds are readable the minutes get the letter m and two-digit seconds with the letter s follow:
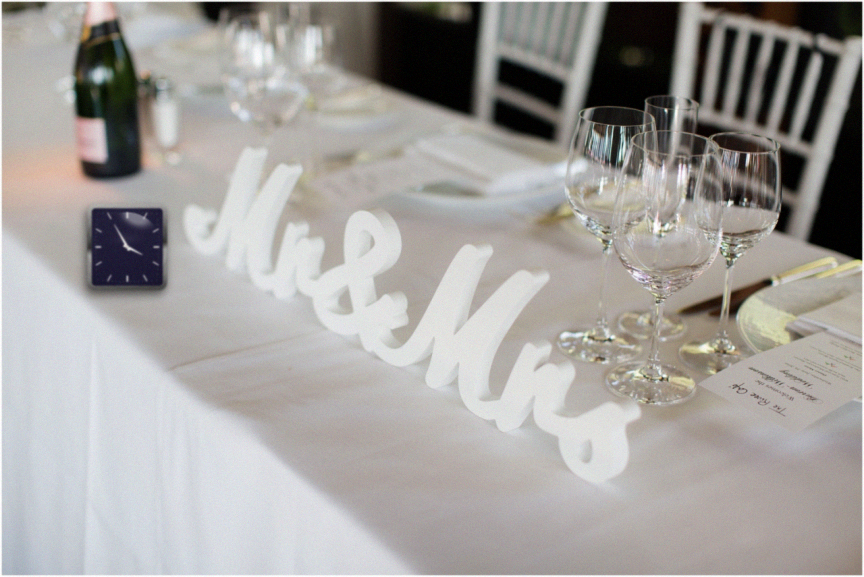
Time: 3h55
